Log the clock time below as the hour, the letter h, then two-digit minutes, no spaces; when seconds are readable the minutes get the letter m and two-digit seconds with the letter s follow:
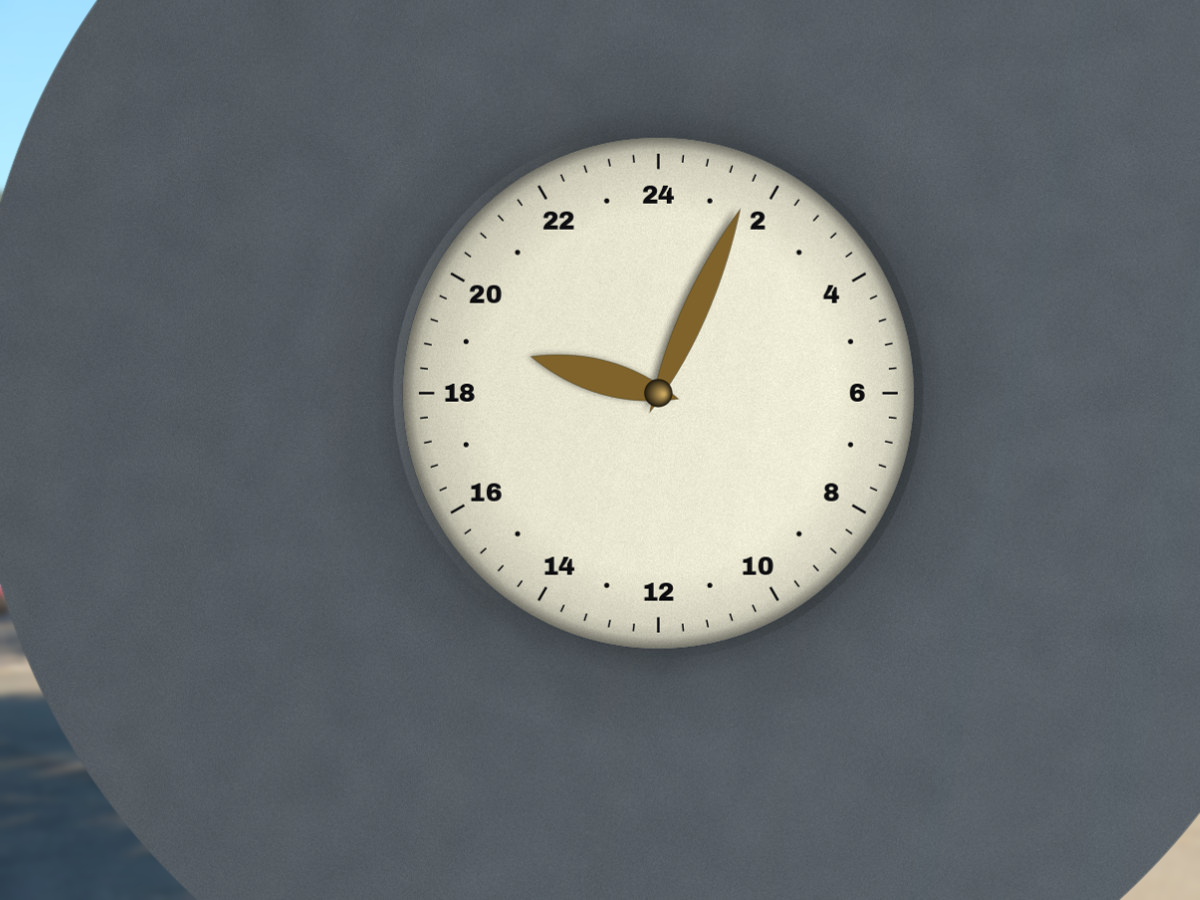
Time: 19h04
